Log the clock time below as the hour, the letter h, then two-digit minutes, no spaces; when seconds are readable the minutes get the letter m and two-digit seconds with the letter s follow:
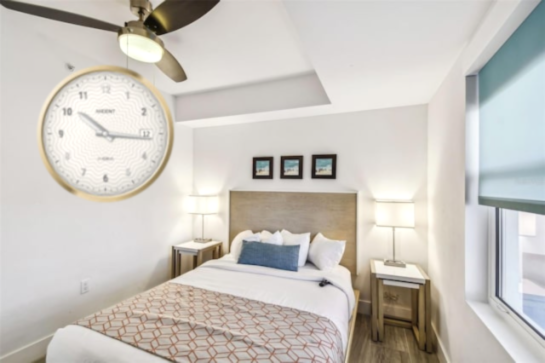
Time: 10h16
